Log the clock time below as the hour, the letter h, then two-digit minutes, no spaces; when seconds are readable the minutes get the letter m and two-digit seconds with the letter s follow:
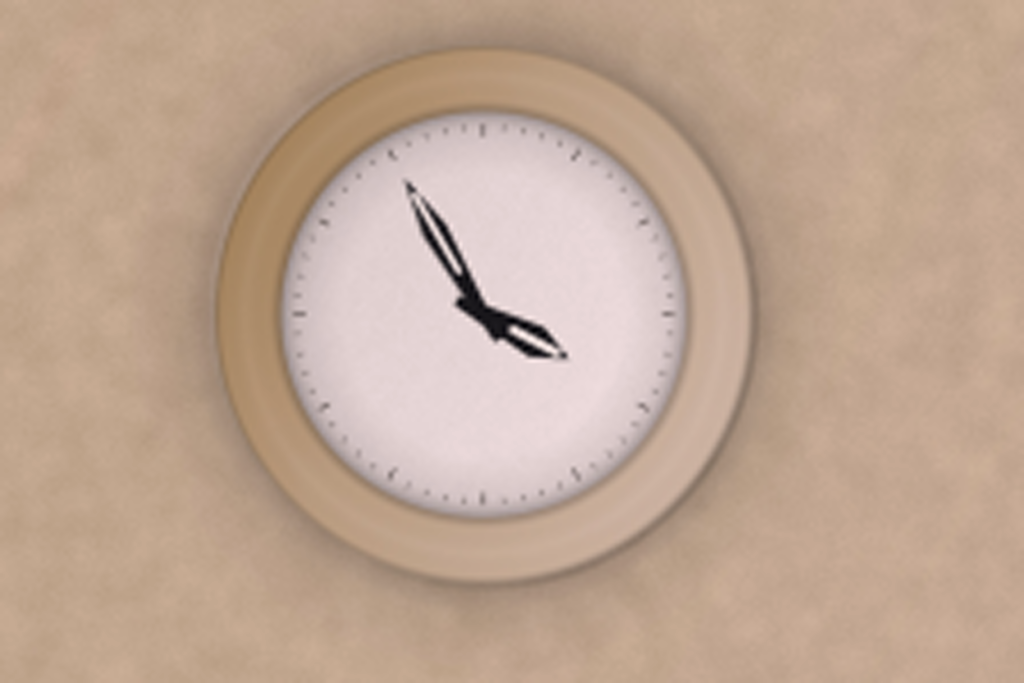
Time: 3h55
